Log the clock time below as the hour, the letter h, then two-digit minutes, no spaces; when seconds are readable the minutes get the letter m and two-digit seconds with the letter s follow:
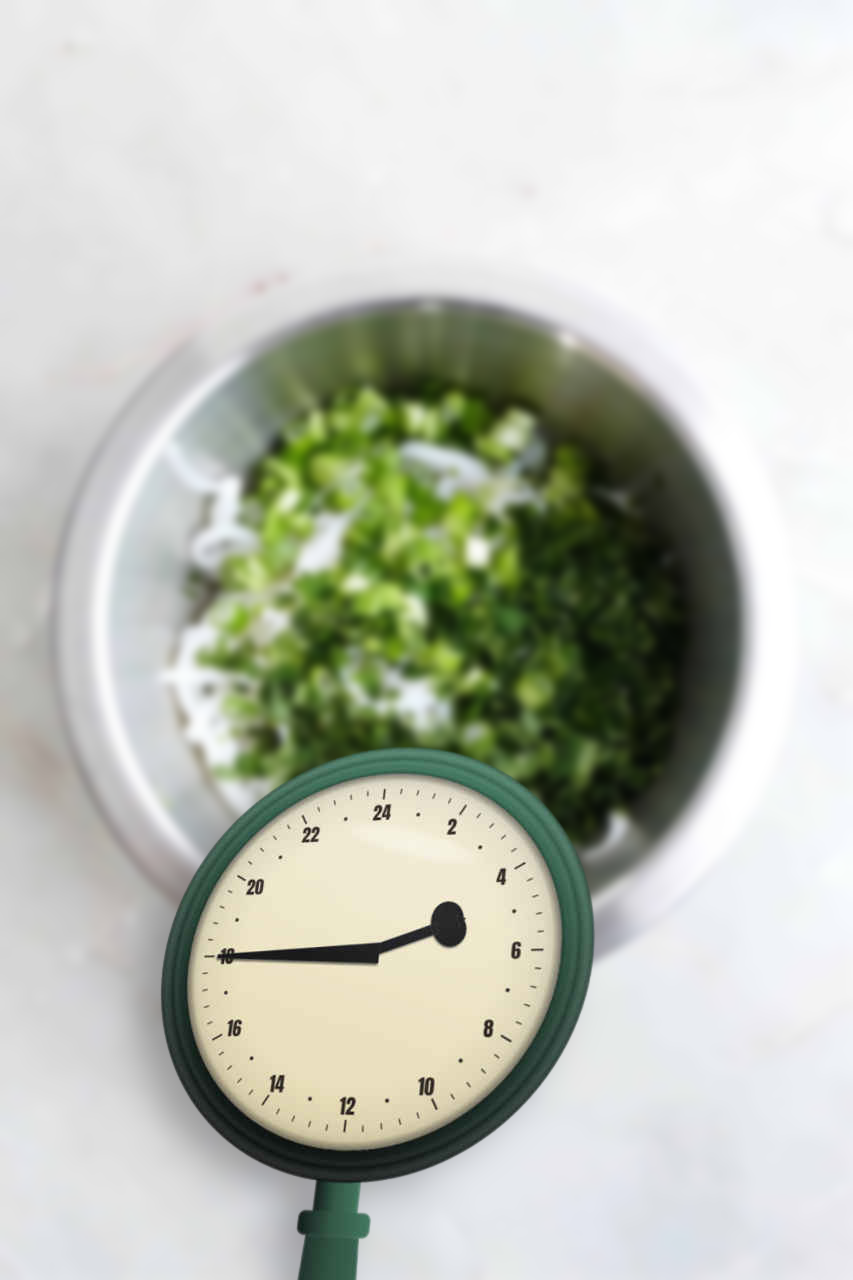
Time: 4h45
